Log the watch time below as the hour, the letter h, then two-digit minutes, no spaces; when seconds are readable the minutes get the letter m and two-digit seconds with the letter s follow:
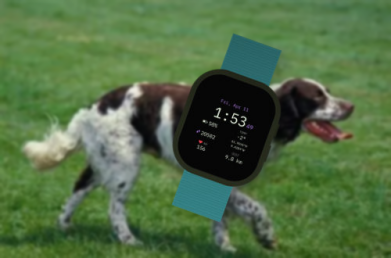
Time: 1h53
